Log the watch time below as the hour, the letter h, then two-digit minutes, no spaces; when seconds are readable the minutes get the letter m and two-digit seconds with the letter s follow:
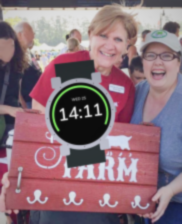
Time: 14h11
